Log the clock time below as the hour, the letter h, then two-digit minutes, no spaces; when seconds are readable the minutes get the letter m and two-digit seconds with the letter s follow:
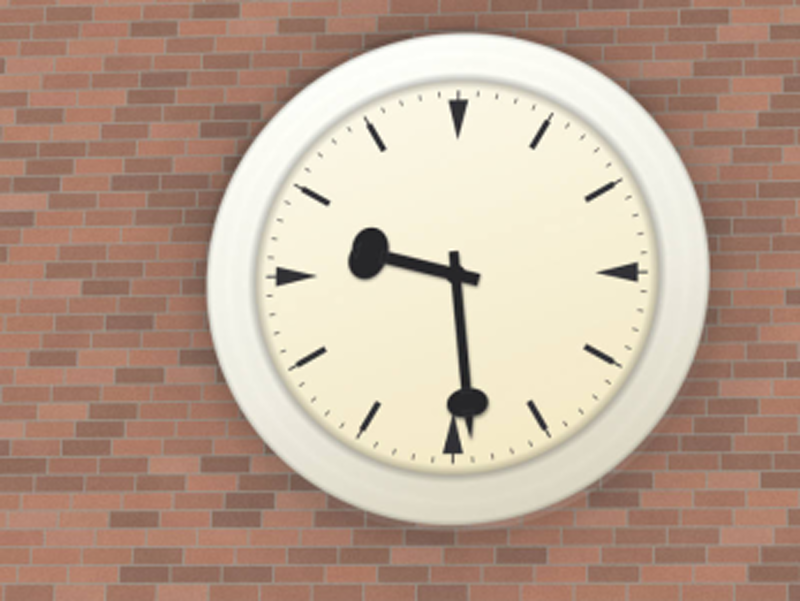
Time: 9h29
